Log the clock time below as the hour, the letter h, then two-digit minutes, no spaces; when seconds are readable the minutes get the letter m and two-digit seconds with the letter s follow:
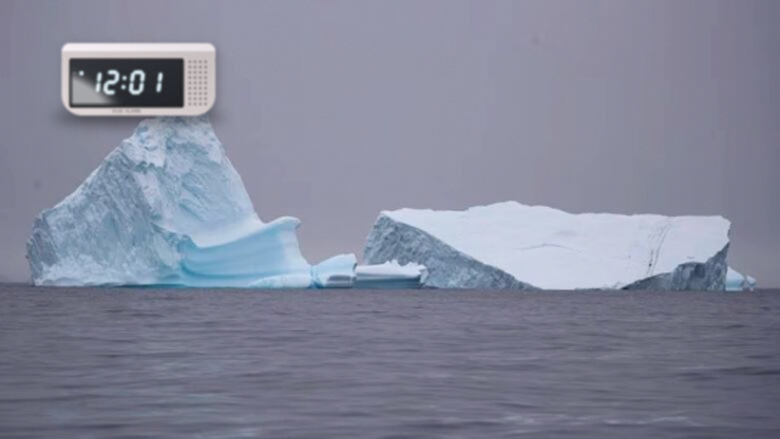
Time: 12h01
